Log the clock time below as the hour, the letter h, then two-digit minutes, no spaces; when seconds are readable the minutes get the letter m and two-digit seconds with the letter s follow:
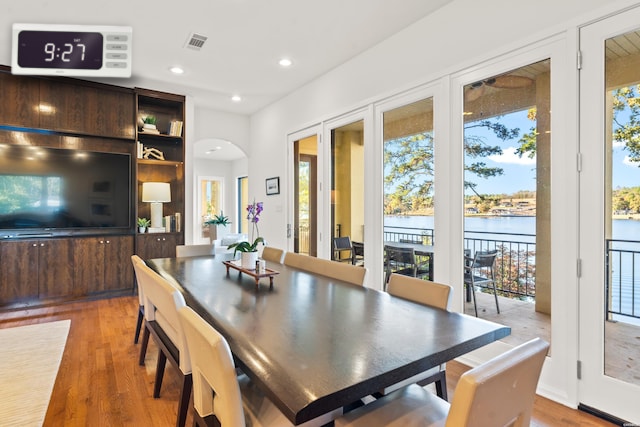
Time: 9h27
